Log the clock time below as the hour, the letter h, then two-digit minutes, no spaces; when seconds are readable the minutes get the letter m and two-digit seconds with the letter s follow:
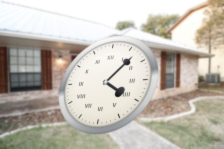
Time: 4h07
